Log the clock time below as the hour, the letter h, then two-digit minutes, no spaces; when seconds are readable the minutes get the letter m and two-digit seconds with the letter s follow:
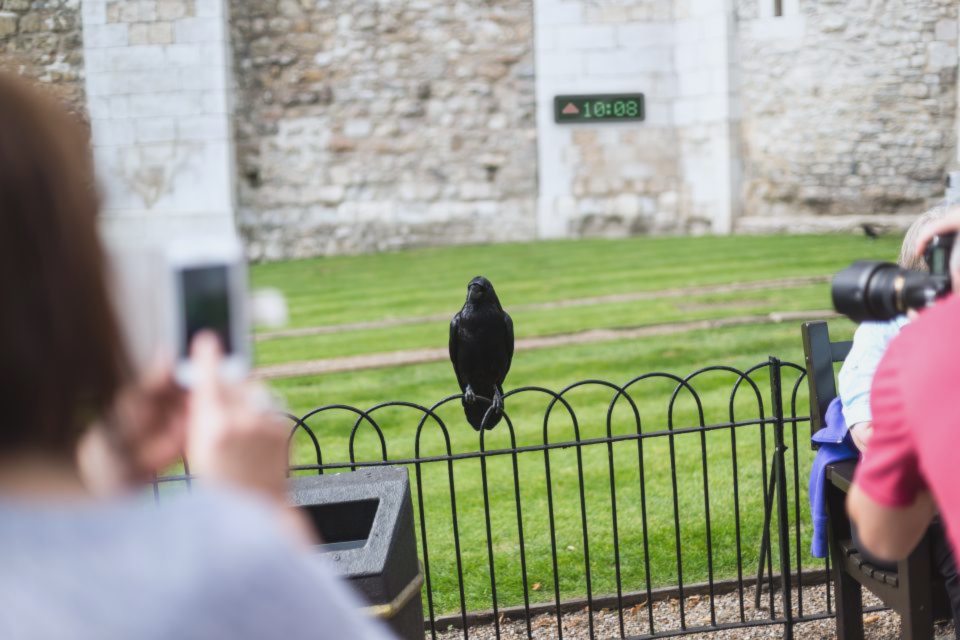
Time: 10h08
